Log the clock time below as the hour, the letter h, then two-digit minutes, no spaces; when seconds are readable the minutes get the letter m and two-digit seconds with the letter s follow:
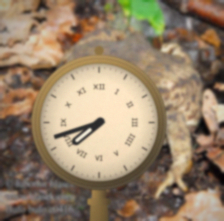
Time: 7h42
